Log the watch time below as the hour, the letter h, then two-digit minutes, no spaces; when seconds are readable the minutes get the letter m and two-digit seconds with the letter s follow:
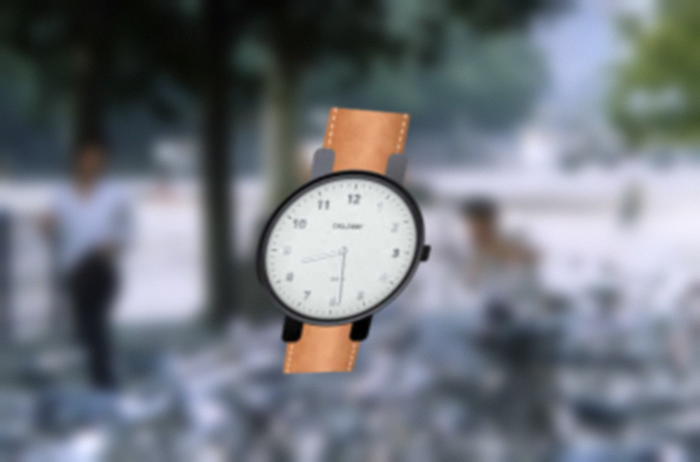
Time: 8h29
